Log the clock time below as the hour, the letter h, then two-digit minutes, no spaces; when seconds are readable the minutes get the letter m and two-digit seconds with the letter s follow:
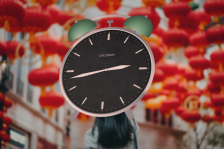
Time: 2h43
